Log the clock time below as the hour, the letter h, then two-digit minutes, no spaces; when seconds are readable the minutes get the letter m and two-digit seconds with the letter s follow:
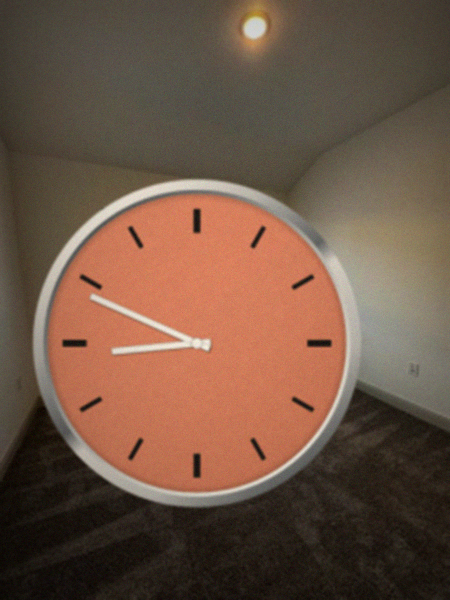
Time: 8h49
